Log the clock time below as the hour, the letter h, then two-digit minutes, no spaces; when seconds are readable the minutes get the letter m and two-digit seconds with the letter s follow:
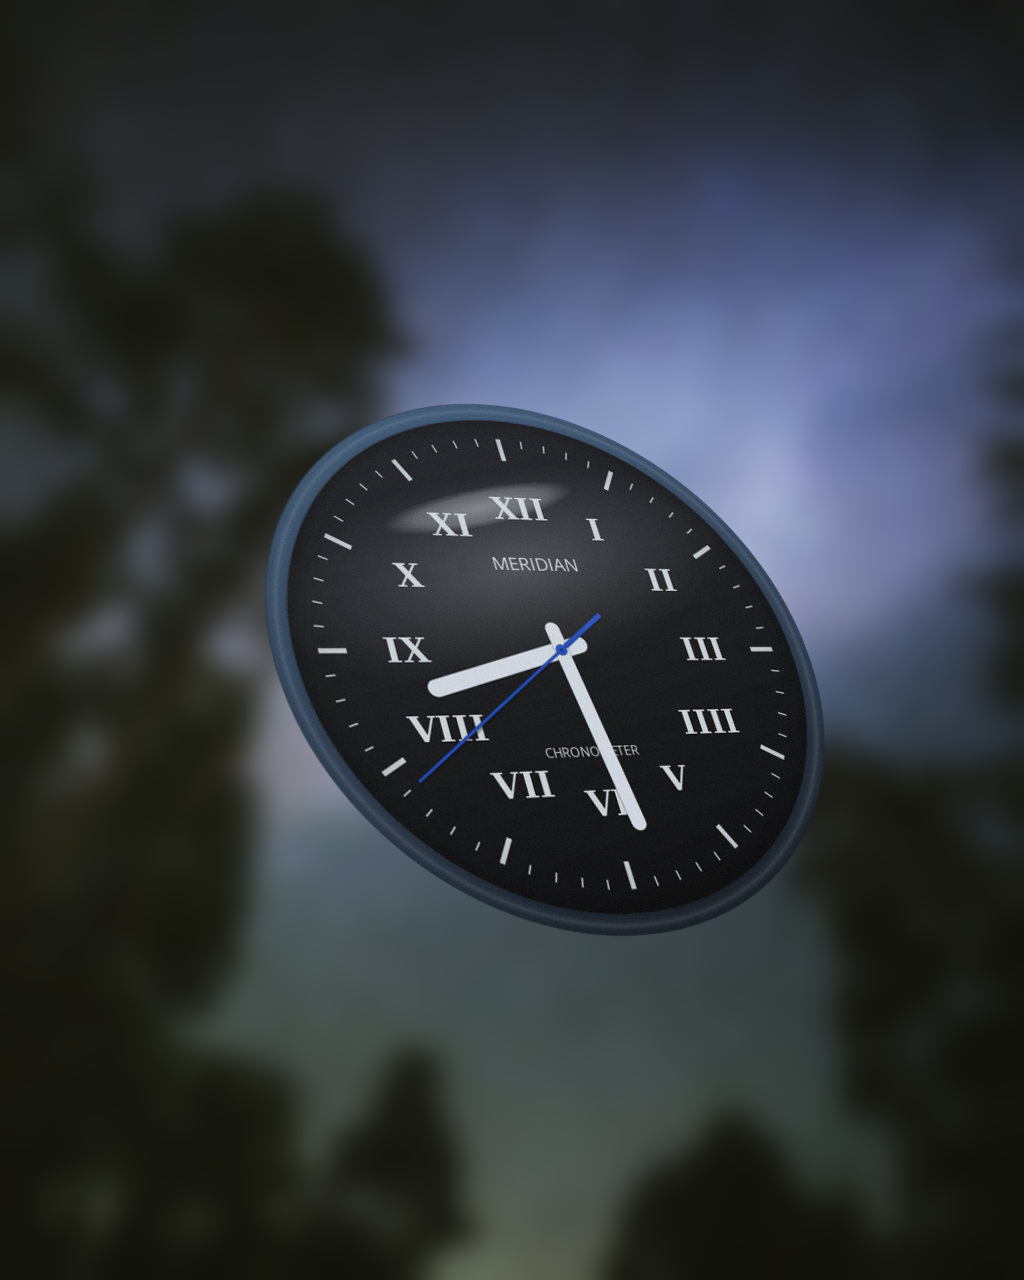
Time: 8h28m39s
